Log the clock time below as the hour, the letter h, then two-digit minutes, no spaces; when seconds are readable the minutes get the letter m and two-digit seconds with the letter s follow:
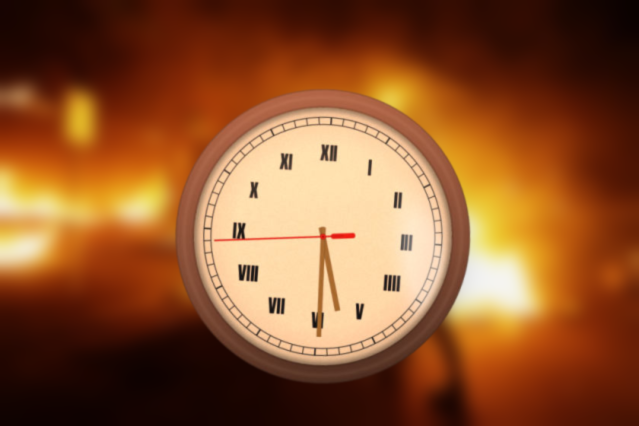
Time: 5h29m44s
